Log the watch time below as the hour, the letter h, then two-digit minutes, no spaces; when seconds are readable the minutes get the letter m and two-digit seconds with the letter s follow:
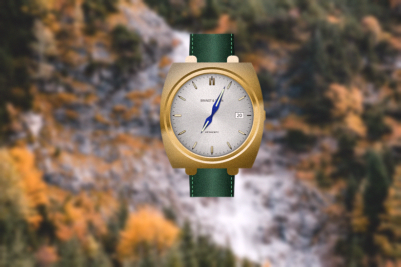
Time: 7h04
